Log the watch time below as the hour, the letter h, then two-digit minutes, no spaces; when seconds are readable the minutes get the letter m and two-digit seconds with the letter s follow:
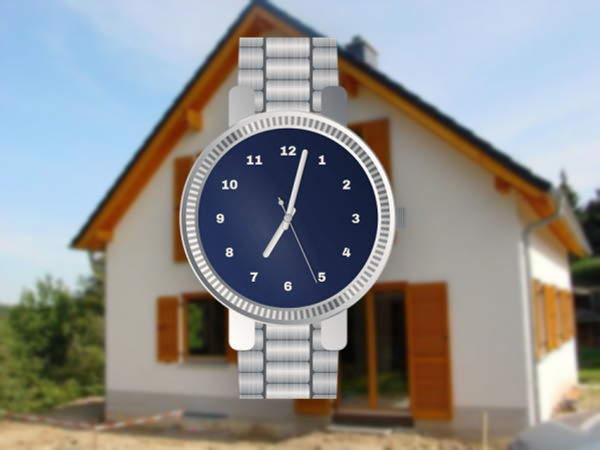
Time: 7h02m26s
